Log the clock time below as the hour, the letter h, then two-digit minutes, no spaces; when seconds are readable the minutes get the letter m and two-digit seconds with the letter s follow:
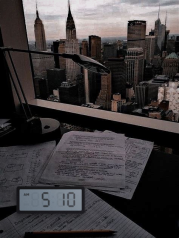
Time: 5h10
